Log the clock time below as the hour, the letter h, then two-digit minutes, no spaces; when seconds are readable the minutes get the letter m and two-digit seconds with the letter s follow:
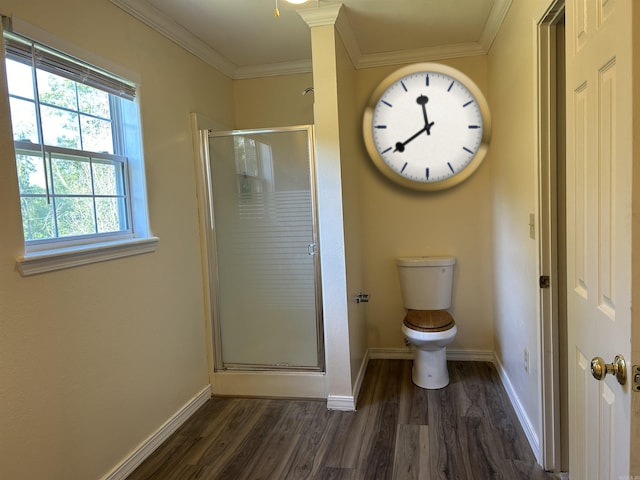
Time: 11h39
